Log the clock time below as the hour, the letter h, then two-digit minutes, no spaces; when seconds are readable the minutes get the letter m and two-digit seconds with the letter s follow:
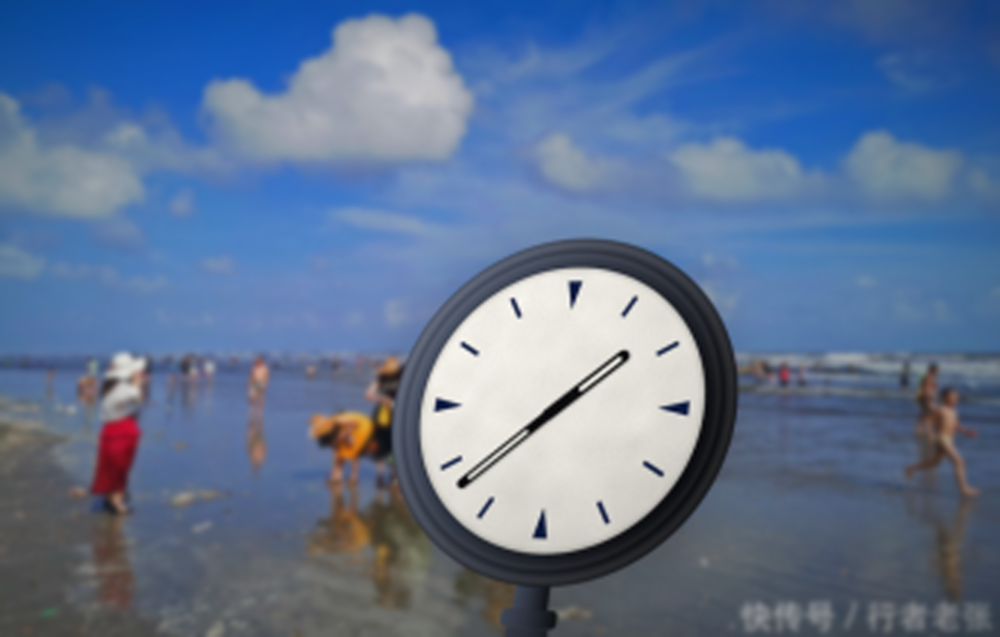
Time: 1h38
